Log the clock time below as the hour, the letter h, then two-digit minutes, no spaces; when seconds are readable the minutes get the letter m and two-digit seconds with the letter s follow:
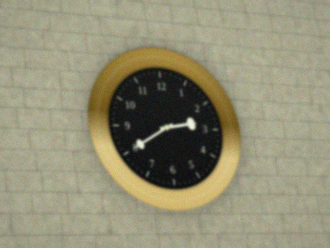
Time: 2h40
